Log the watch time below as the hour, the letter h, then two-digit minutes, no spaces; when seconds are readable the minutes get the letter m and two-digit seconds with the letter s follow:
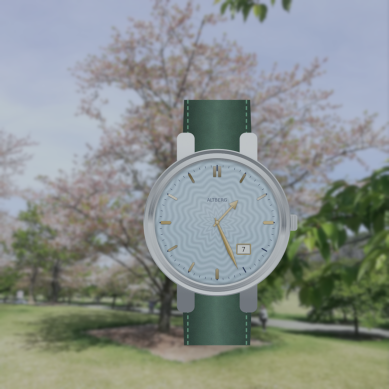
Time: 1h26
